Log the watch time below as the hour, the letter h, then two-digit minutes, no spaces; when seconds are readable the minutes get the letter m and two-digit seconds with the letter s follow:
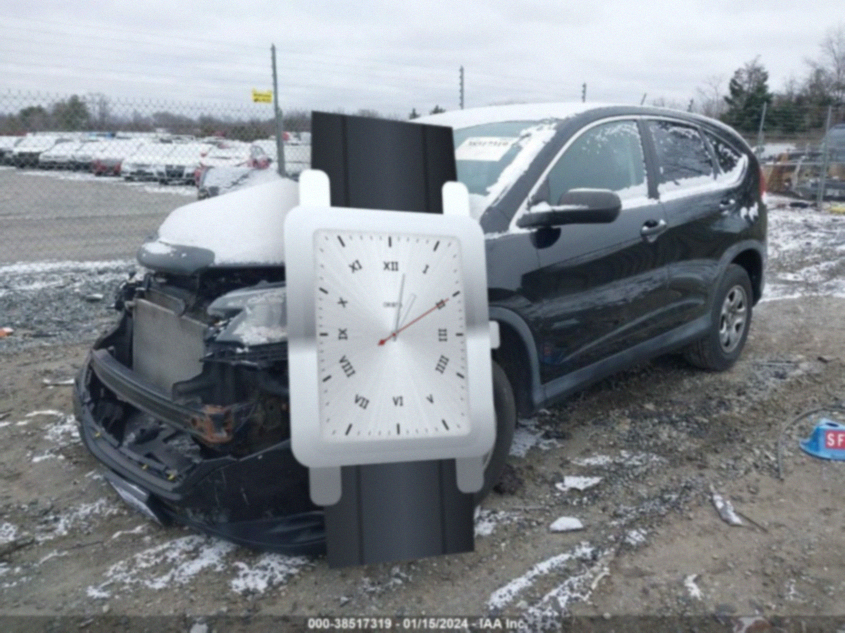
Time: 1h02m10s
